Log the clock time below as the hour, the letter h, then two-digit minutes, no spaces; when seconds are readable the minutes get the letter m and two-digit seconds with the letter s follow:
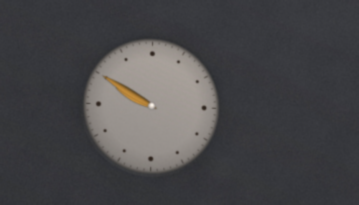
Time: 9h50
